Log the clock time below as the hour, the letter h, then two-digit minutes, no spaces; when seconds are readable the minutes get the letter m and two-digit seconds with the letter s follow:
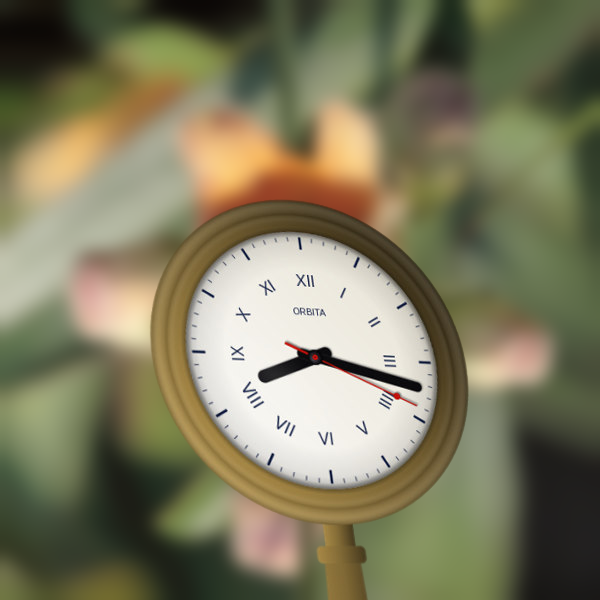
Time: 8h17m19s
